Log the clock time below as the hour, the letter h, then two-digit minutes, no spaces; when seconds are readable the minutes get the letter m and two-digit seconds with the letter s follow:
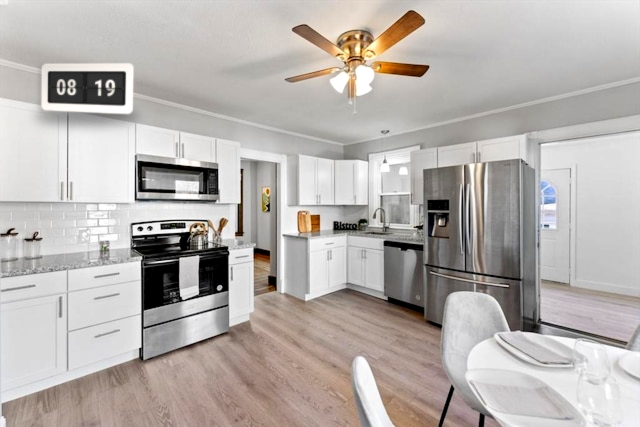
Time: 8h19
